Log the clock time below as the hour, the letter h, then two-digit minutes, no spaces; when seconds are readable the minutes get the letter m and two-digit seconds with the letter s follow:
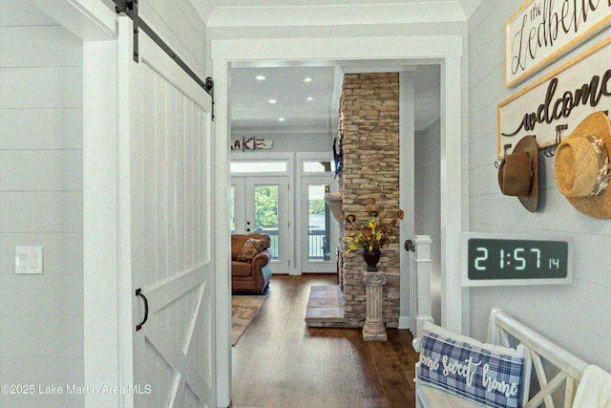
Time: 21h57m14s
